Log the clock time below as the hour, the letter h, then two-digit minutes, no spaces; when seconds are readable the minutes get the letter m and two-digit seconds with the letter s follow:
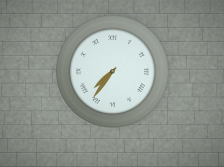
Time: 7h36
